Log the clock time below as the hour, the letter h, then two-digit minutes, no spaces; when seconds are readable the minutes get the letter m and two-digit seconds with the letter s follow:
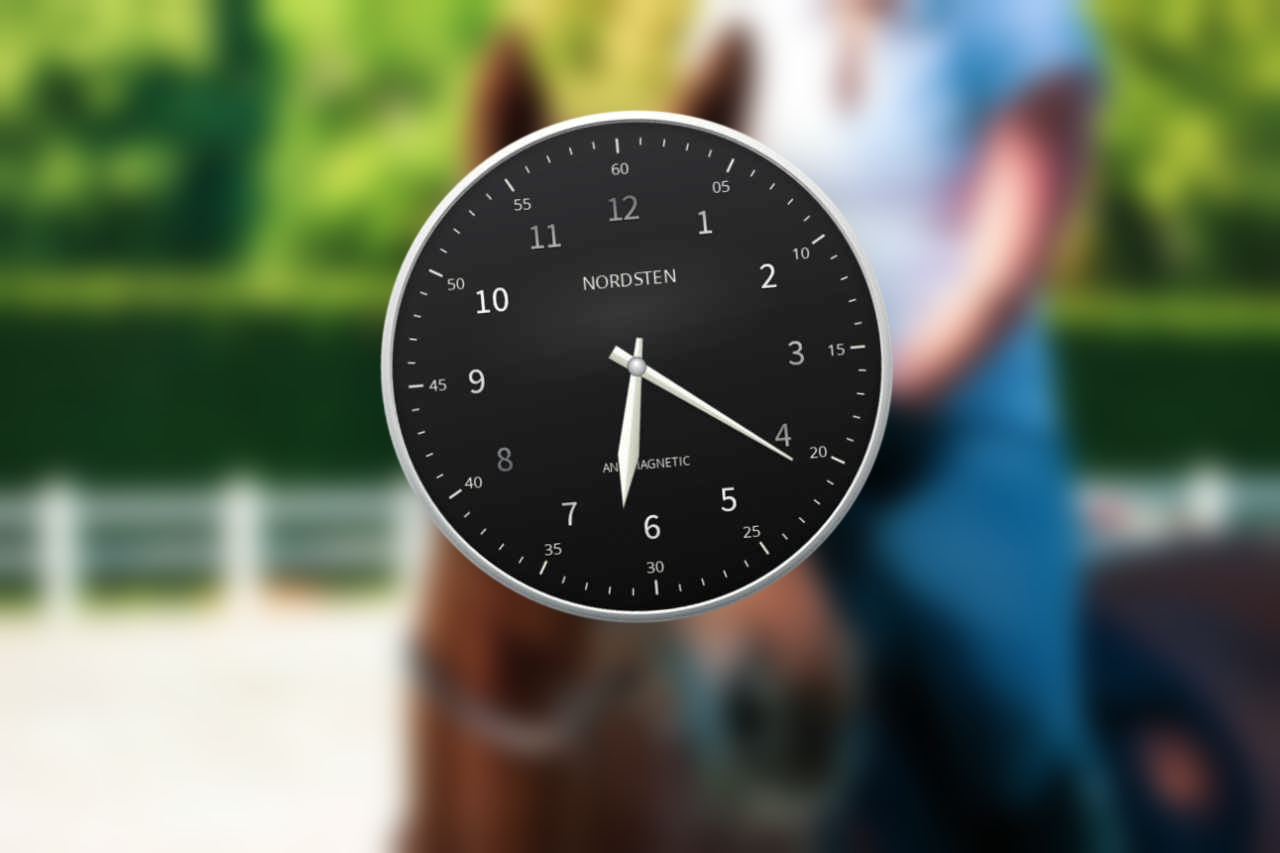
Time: 6h21
